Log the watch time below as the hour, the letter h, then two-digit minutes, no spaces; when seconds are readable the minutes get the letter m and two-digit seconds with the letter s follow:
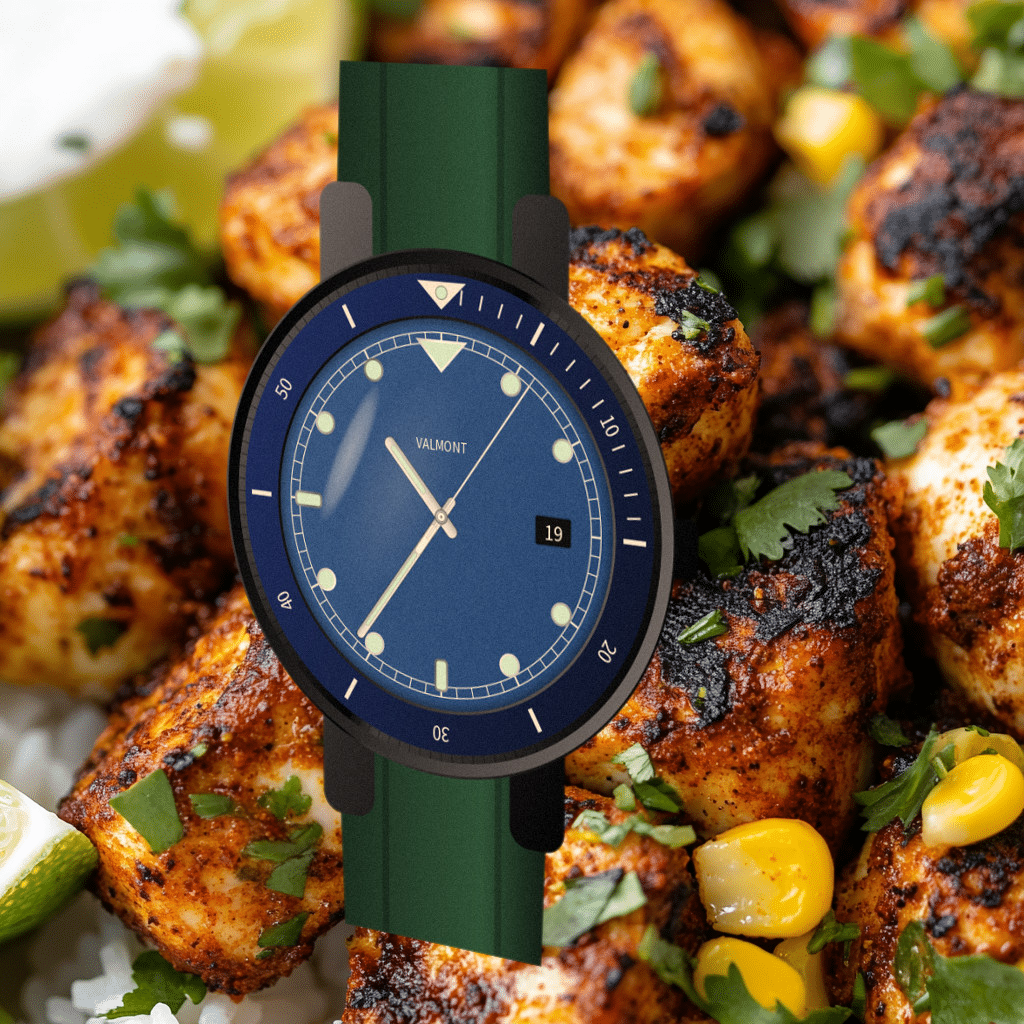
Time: 10h36m06s
